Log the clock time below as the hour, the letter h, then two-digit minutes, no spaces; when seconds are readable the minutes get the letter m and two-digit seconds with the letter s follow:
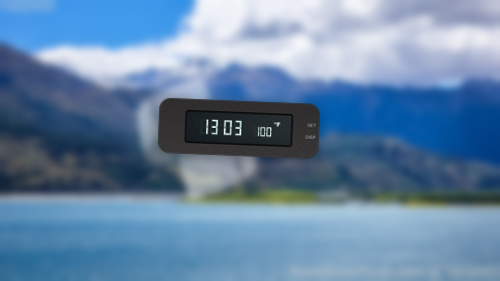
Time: 13h03
